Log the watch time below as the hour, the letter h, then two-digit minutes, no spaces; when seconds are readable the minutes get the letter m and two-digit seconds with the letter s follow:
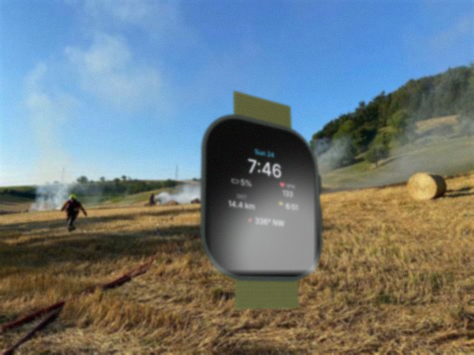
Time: 7h46
